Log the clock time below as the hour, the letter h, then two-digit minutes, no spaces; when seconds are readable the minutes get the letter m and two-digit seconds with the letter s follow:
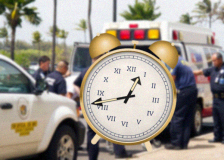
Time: 12h42
